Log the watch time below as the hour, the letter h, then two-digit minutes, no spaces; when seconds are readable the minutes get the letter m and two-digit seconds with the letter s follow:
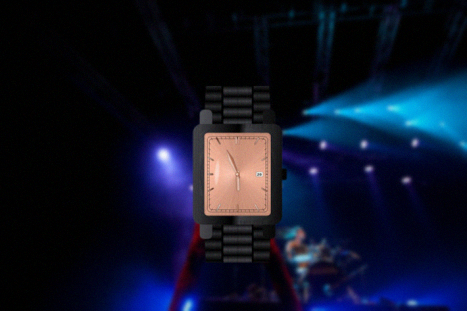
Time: 5h56
